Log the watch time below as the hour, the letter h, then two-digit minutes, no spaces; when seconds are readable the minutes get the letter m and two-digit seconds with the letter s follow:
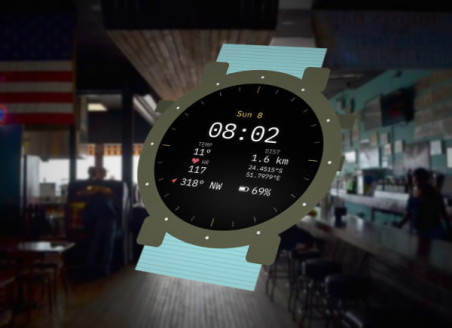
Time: 8h02
